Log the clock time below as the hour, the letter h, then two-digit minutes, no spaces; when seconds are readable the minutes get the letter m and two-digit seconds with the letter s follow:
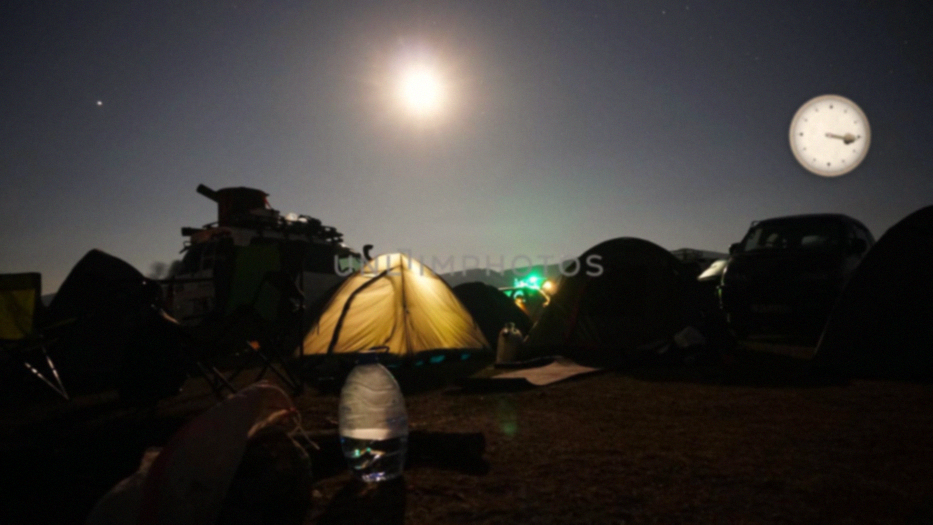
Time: 3h16
